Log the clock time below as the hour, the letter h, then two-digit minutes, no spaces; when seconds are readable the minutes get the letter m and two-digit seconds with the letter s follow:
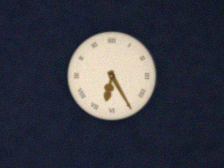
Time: 6h25
